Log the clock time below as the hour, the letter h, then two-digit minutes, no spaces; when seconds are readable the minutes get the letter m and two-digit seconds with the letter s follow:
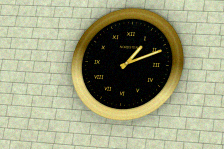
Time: 1h11
